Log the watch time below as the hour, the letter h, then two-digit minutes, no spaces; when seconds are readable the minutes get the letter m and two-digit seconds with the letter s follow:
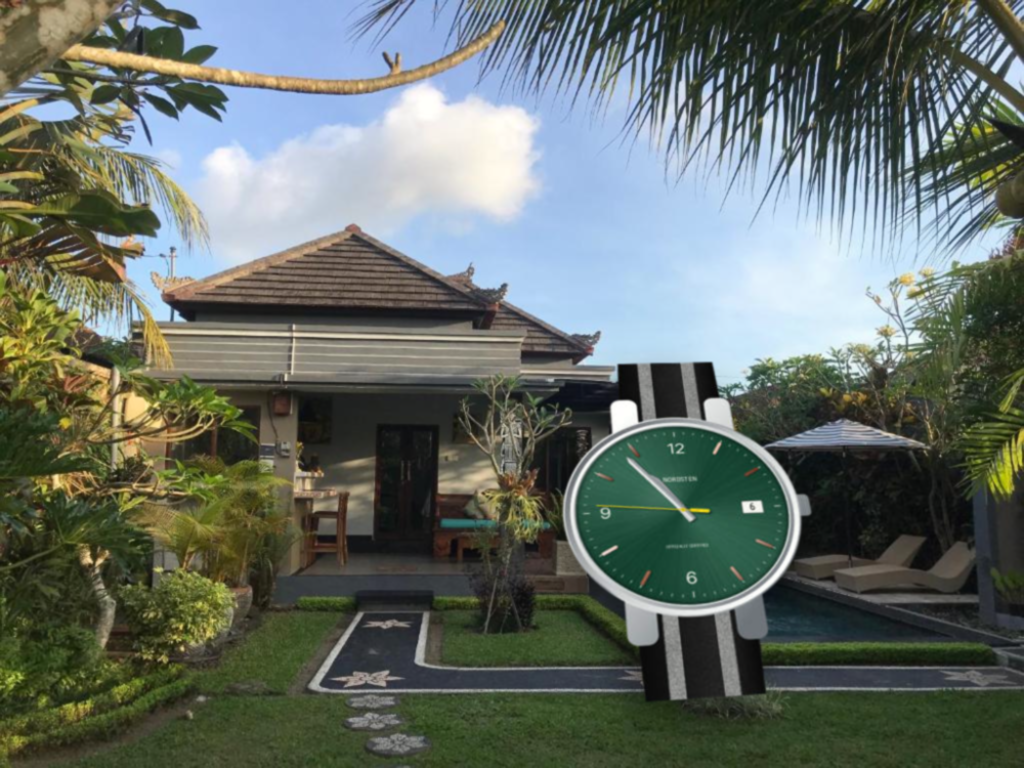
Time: 10h53m46s
